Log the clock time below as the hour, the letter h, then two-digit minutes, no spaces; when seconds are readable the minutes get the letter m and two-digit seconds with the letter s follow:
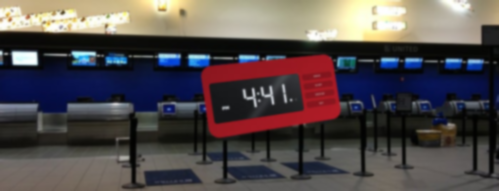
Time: 4h41
